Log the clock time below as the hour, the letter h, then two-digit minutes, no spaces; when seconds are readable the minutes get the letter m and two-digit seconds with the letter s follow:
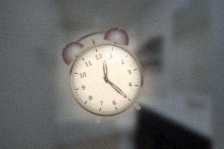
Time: 12h25
